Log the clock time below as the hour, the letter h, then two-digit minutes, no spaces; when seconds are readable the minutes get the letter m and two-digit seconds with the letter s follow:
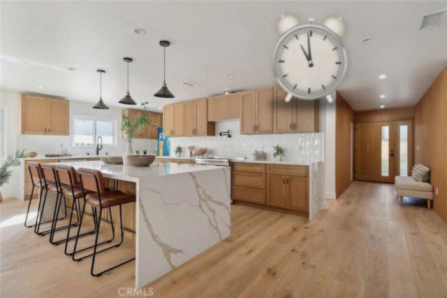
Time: 10h59
